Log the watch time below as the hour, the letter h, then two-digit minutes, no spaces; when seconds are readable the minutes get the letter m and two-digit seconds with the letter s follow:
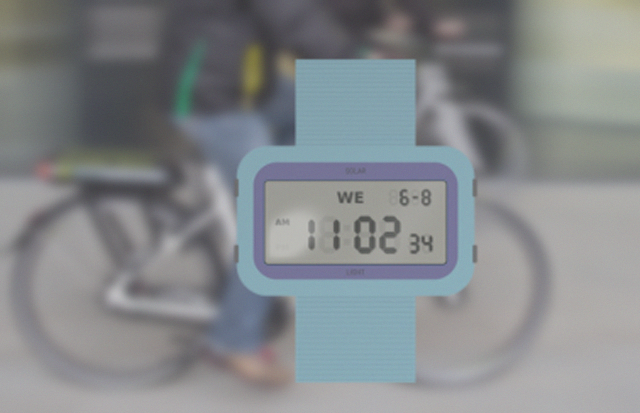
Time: 11h02m34s
